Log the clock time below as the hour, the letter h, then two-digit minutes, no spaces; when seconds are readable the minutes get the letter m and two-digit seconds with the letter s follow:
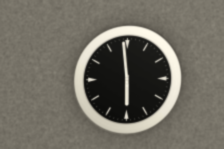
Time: 5h59
